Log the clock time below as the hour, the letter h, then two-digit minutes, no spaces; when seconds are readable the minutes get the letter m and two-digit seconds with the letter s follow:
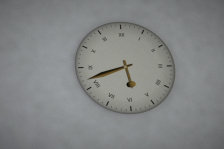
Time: 5h42
